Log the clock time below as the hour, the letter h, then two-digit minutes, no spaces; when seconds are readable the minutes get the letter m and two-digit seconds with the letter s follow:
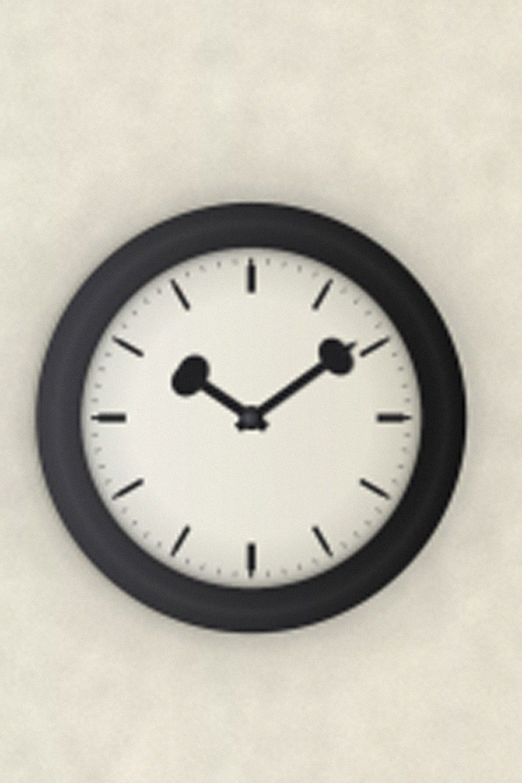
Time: 10h09
